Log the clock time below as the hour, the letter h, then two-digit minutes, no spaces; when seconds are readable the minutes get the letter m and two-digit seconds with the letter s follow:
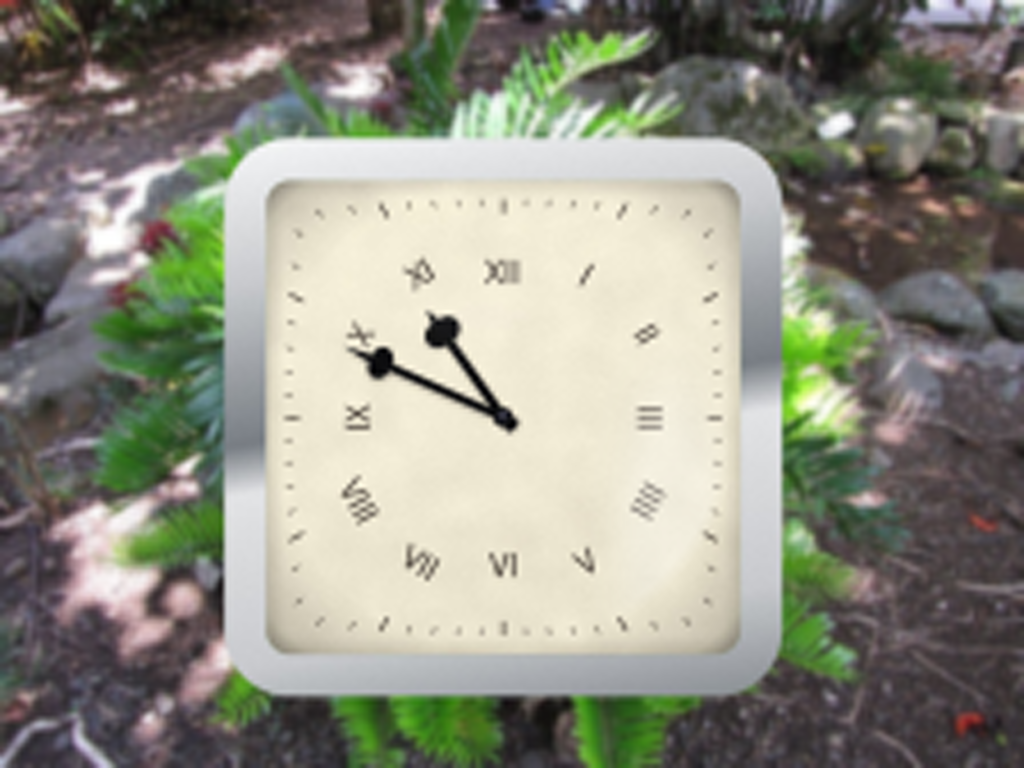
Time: 10h49
